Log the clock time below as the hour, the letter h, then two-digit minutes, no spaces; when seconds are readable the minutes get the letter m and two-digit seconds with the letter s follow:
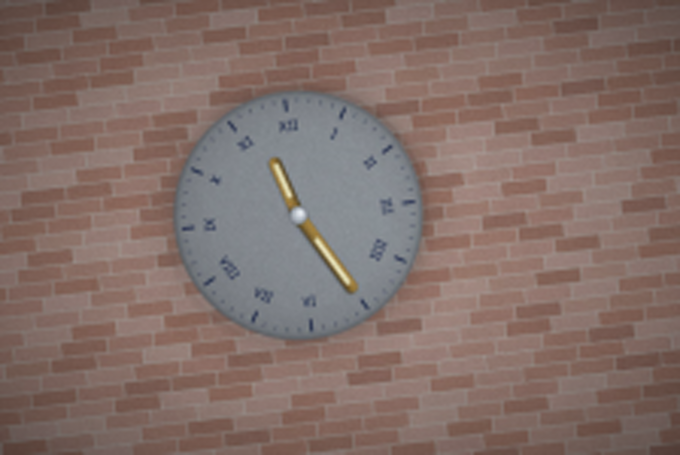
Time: 11h25
